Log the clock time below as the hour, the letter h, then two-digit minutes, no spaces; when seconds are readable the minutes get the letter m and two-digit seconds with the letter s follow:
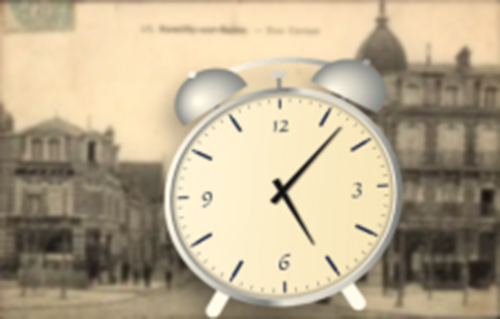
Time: 5h07
